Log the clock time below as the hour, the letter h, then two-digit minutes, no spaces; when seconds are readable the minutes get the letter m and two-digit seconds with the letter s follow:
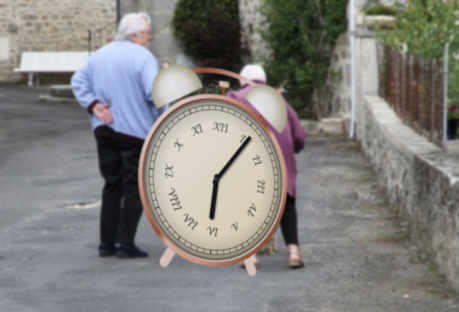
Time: 6h06
